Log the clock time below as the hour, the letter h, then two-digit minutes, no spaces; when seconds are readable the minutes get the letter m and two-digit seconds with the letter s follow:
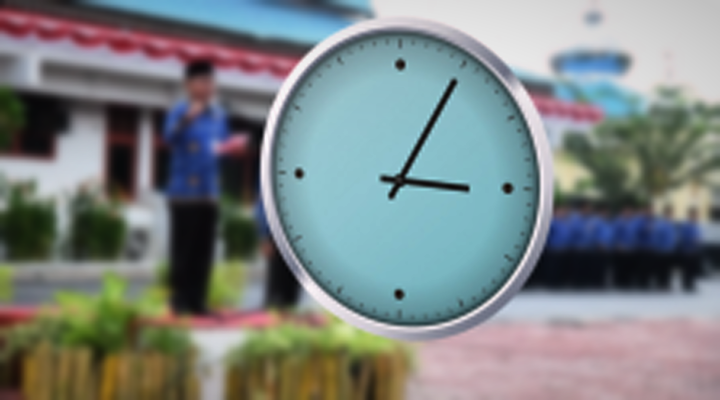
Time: 3h05
